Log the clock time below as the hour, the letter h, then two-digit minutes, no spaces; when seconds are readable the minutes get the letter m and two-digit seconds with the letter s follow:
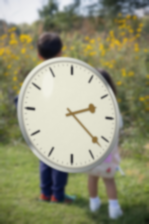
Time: 2h22
